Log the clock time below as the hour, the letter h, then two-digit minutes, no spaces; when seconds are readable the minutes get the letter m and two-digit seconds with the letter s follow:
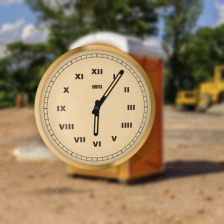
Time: 6h06
